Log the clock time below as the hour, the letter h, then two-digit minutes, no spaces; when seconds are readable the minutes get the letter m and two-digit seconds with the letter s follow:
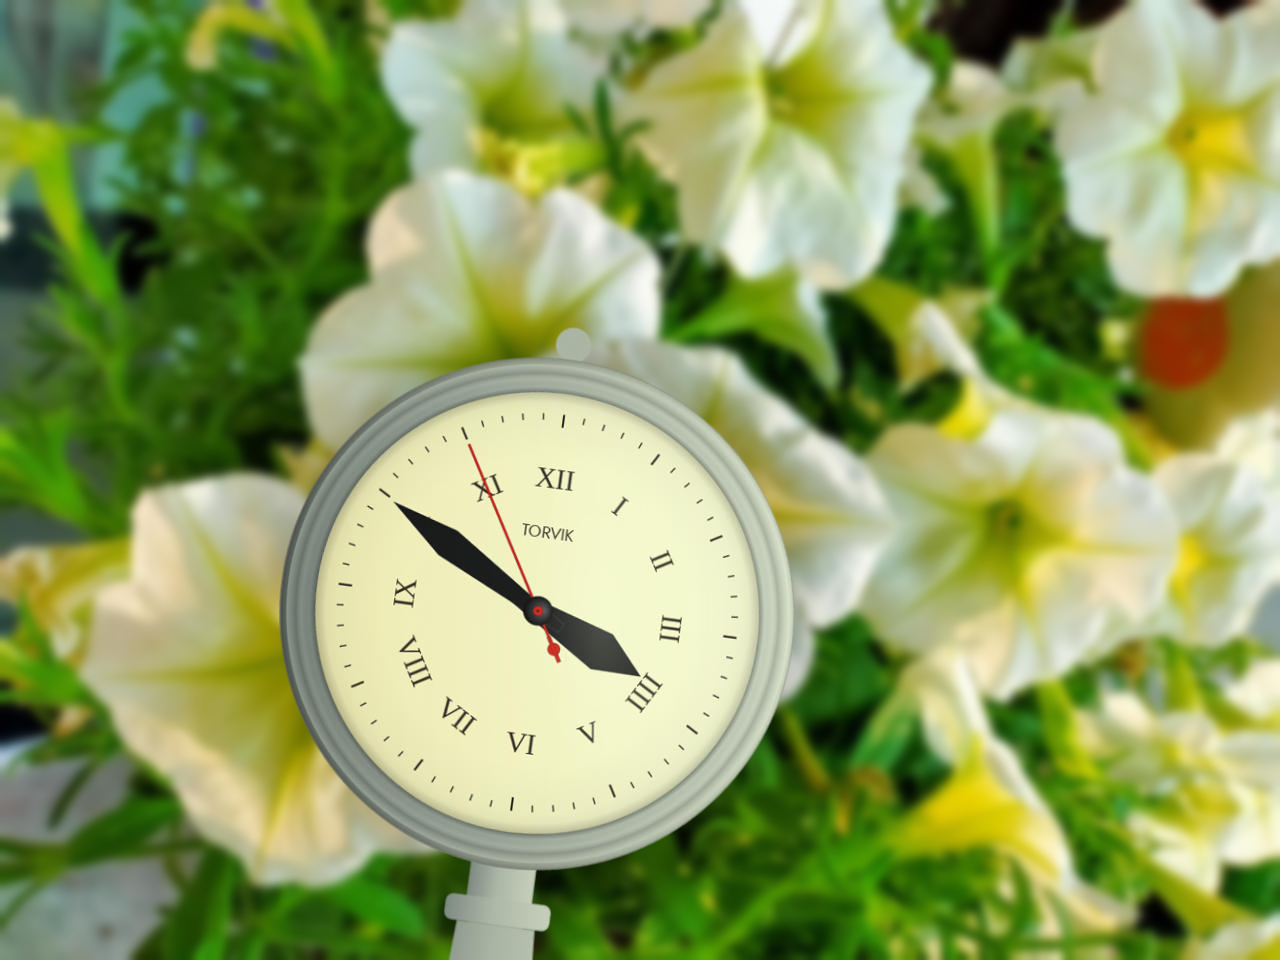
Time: 3h49m55s
